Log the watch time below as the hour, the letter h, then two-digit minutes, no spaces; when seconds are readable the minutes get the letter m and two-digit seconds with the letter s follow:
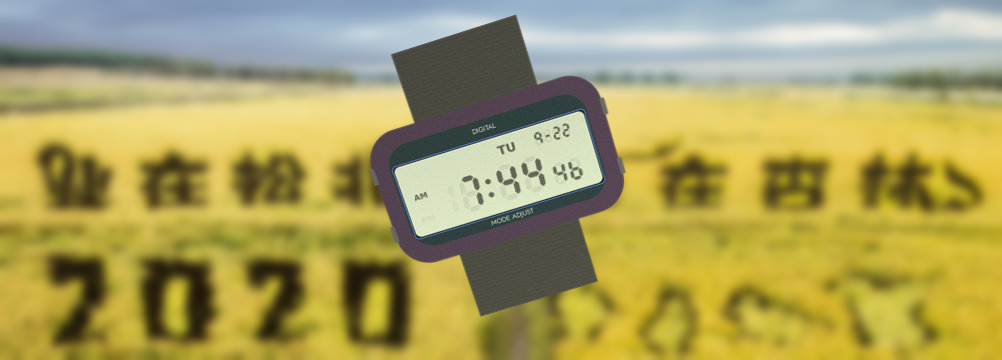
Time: 7h44m46s
